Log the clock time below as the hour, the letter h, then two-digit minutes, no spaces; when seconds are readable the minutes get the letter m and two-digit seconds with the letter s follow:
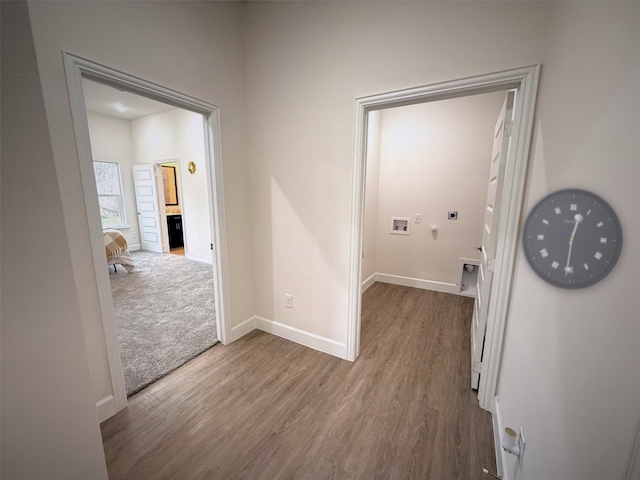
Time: 12h31
